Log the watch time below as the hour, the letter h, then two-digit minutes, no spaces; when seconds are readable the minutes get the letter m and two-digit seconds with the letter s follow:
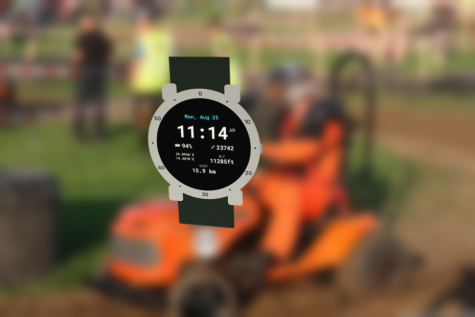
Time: 11h14
